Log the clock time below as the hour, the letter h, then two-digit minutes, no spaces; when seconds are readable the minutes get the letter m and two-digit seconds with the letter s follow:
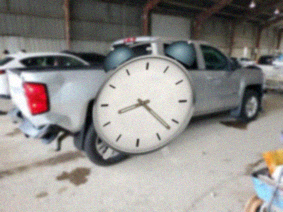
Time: 8h22
